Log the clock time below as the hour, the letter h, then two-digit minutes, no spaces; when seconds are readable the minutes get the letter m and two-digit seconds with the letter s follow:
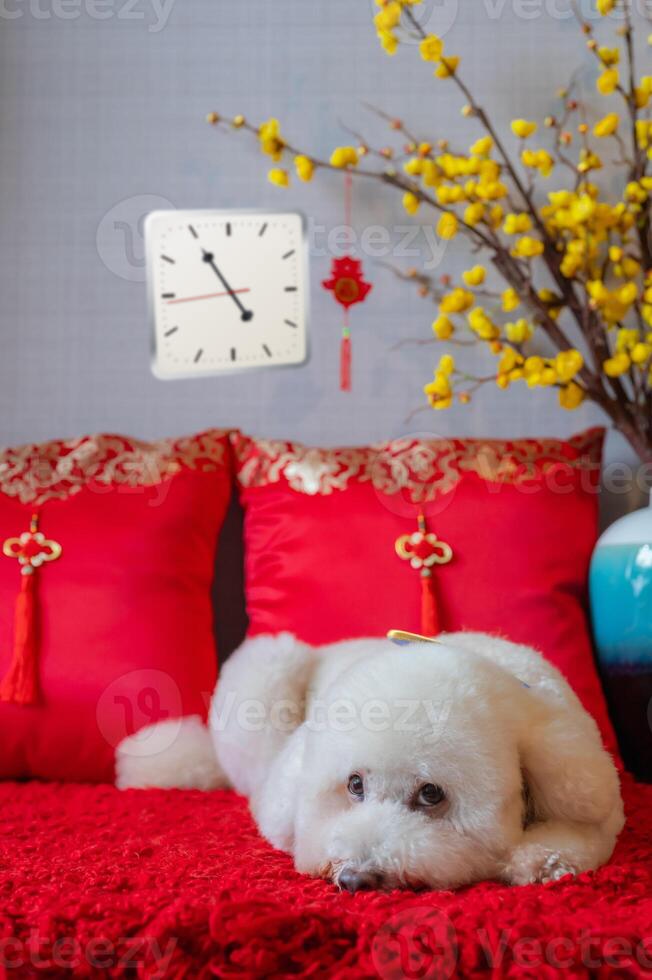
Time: 4h54m44s
